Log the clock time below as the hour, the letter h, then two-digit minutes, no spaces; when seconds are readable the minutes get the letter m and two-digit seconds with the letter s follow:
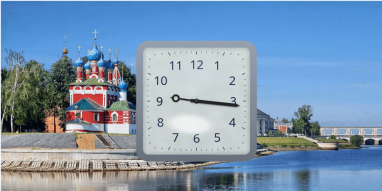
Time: 9h16
